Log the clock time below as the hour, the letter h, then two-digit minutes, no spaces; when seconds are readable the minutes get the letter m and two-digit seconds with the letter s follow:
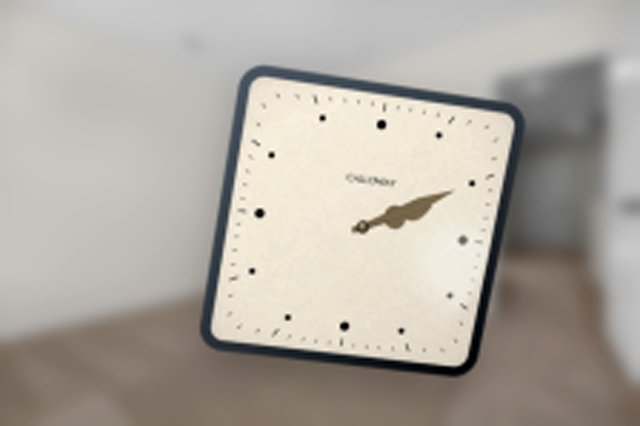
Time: 2h10
